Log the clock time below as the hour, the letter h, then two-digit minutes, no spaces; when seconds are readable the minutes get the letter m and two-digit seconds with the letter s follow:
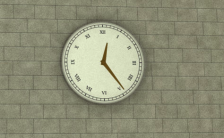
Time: 12h24
